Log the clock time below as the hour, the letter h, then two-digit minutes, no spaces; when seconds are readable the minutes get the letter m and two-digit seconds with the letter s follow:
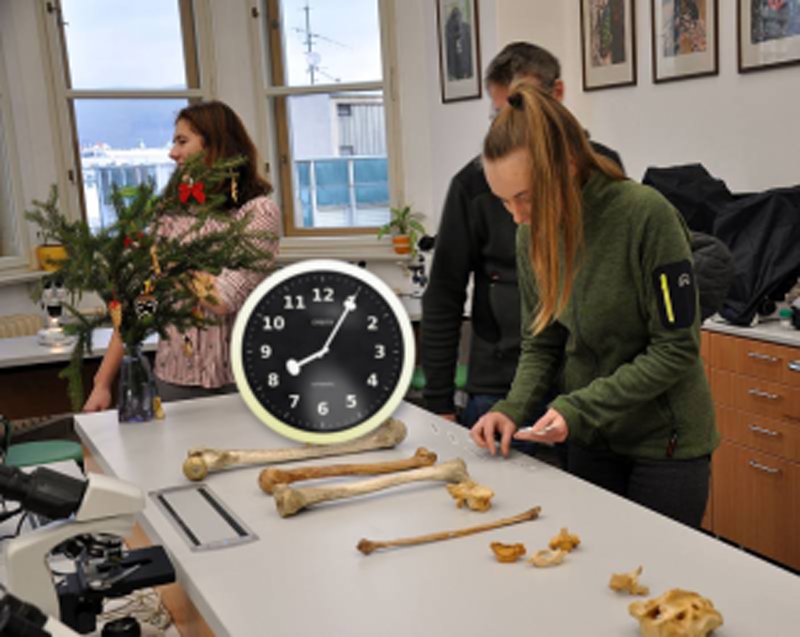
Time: 8h05
